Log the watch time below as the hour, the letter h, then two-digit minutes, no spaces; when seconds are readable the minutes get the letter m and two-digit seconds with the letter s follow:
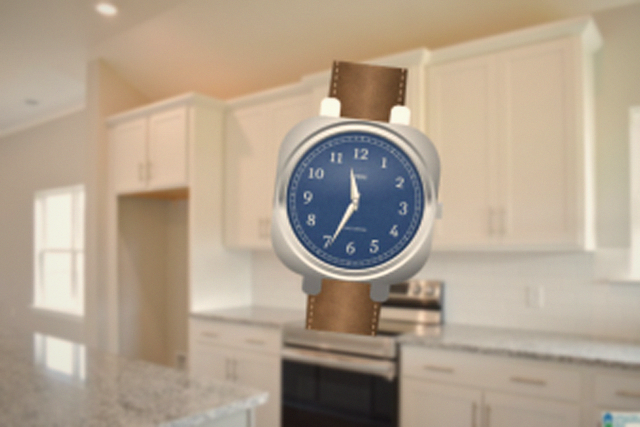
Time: 11h34
